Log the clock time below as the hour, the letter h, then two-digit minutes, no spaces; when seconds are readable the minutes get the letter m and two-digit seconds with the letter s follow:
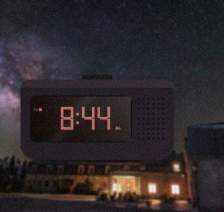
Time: 8h44
